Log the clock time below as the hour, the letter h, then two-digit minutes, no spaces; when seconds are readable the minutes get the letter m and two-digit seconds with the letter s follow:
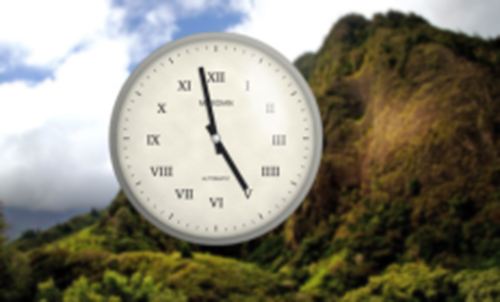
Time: 4h58
